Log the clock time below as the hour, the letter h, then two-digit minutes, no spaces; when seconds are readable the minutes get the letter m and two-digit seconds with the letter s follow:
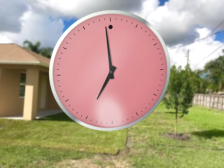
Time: 6h59
